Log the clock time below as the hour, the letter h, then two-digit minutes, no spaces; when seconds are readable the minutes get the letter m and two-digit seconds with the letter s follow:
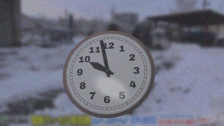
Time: 9h58
